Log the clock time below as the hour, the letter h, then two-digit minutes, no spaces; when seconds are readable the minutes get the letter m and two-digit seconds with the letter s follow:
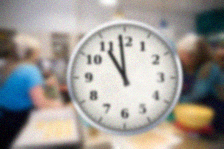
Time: 10h59
